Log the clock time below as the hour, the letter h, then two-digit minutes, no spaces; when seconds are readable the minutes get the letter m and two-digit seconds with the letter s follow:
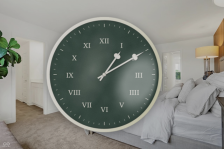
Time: 1h10
